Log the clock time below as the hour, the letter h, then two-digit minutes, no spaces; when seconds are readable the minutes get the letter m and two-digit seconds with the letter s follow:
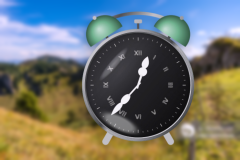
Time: 12h37
